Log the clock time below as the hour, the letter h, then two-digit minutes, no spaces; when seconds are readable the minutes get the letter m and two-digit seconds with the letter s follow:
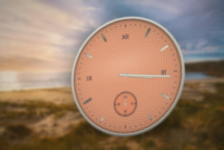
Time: 3h16
